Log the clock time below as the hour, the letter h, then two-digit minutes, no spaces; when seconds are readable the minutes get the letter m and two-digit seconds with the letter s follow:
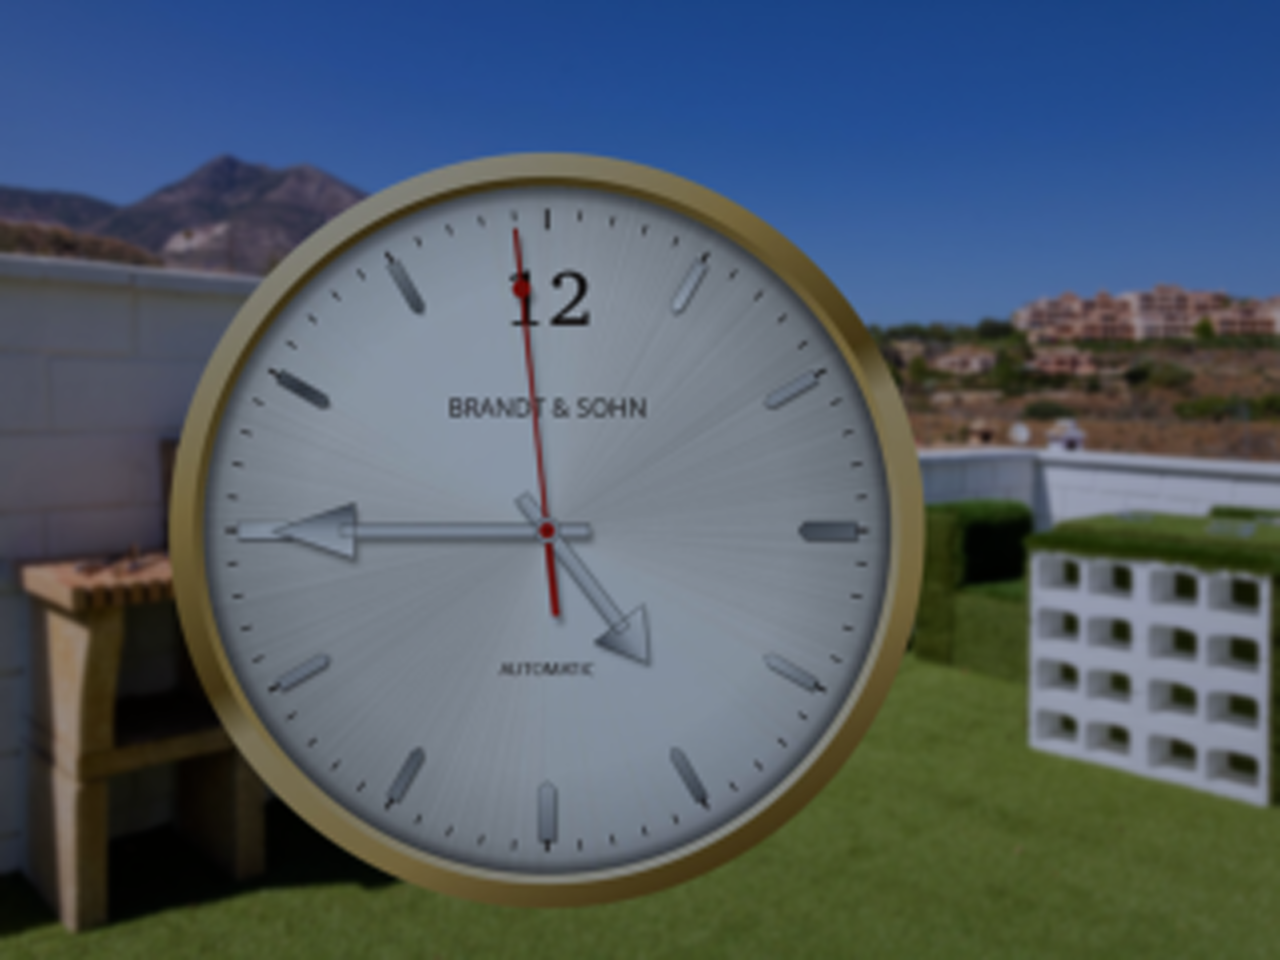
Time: 4h44m59s
